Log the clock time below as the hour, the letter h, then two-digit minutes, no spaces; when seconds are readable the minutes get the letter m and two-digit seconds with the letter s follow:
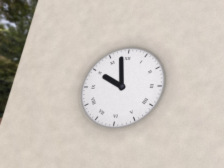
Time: 9h58
